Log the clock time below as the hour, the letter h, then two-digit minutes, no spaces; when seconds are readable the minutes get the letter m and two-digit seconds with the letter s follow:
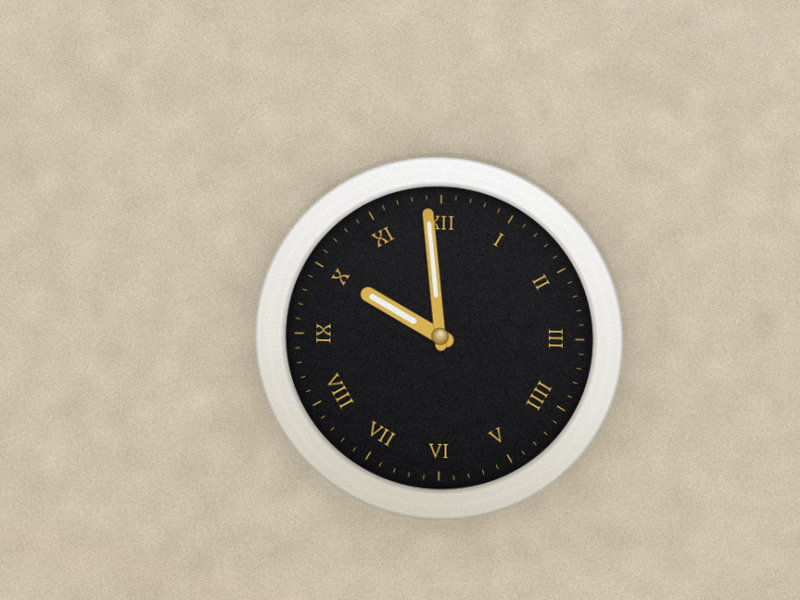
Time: 9h59
